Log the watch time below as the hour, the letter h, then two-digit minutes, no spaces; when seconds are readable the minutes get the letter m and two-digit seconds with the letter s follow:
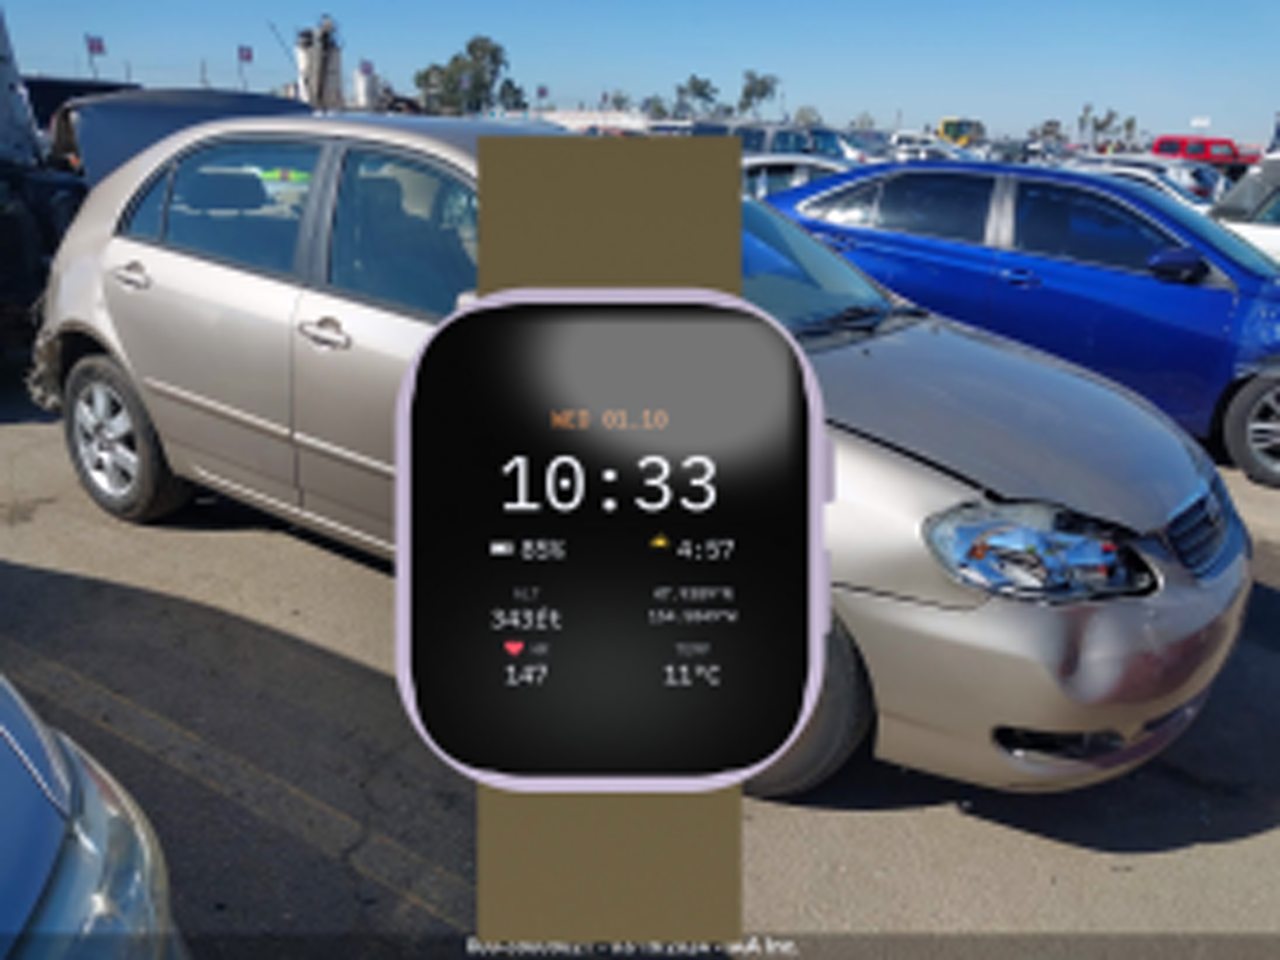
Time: 10h33
